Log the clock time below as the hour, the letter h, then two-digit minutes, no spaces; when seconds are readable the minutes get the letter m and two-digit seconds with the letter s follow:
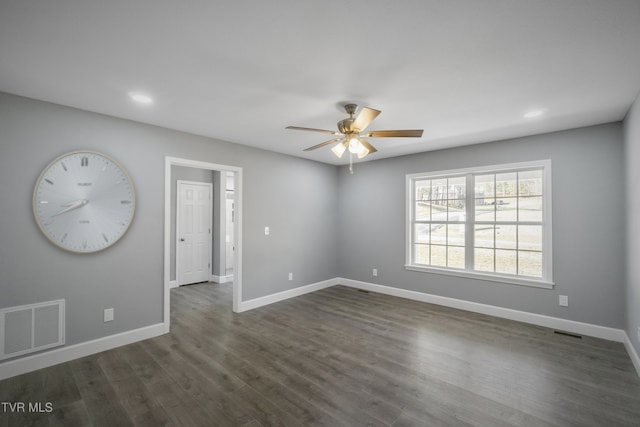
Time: 8h41
